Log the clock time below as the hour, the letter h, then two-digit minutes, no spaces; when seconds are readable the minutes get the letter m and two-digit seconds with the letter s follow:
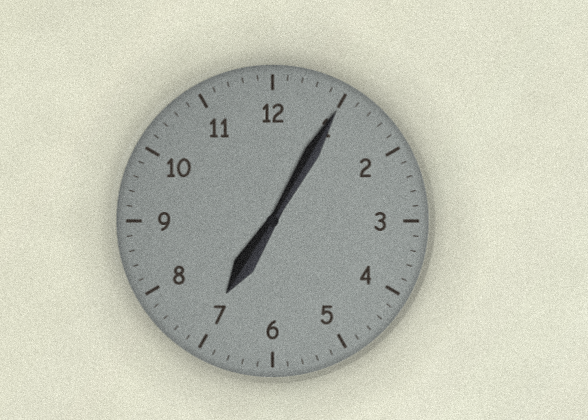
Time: 7h05
